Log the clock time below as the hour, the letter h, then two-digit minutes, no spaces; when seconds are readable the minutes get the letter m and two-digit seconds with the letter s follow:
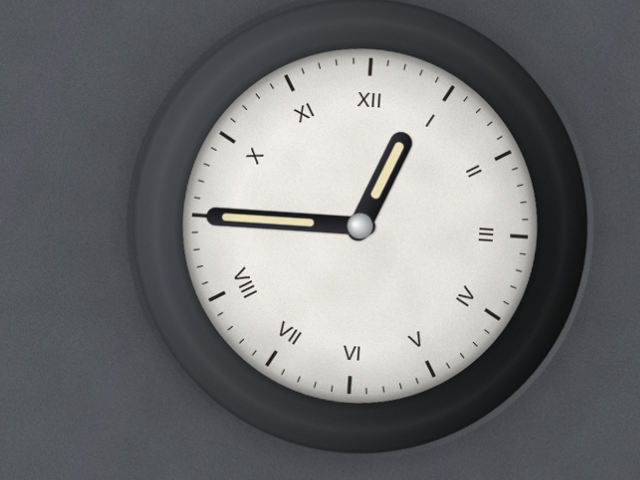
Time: 12h45
